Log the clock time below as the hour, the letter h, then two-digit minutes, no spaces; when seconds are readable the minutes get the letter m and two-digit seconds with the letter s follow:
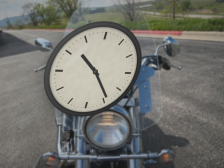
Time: 10h24
